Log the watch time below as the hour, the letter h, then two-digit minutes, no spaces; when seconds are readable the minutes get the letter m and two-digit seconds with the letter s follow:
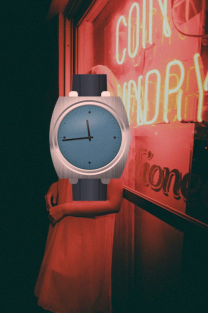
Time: 11h44
